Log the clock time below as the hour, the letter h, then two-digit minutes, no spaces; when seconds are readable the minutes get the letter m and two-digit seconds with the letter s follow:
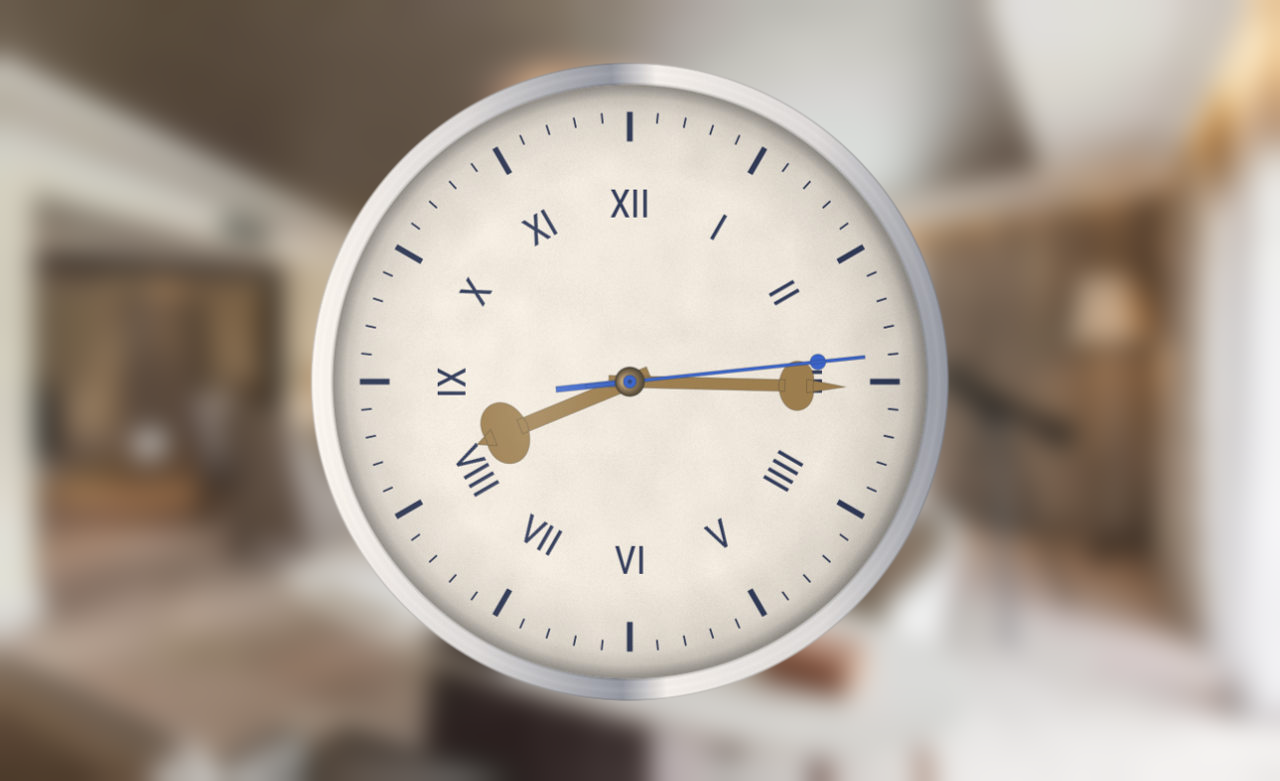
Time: 8h15m14s
